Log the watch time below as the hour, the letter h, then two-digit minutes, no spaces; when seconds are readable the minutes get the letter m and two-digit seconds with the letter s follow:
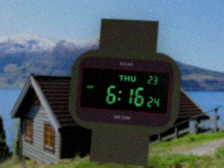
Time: 6h16m24s
